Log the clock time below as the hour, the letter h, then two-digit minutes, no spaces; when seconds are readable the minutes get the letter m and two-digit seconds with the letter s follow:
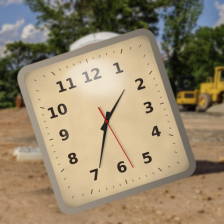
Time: 1h34m28s
